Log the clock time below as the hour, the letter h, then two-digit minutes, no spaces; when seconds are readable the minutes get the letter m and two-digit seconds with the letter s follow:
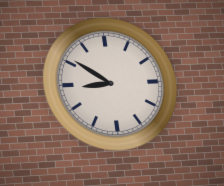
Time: 8h51
